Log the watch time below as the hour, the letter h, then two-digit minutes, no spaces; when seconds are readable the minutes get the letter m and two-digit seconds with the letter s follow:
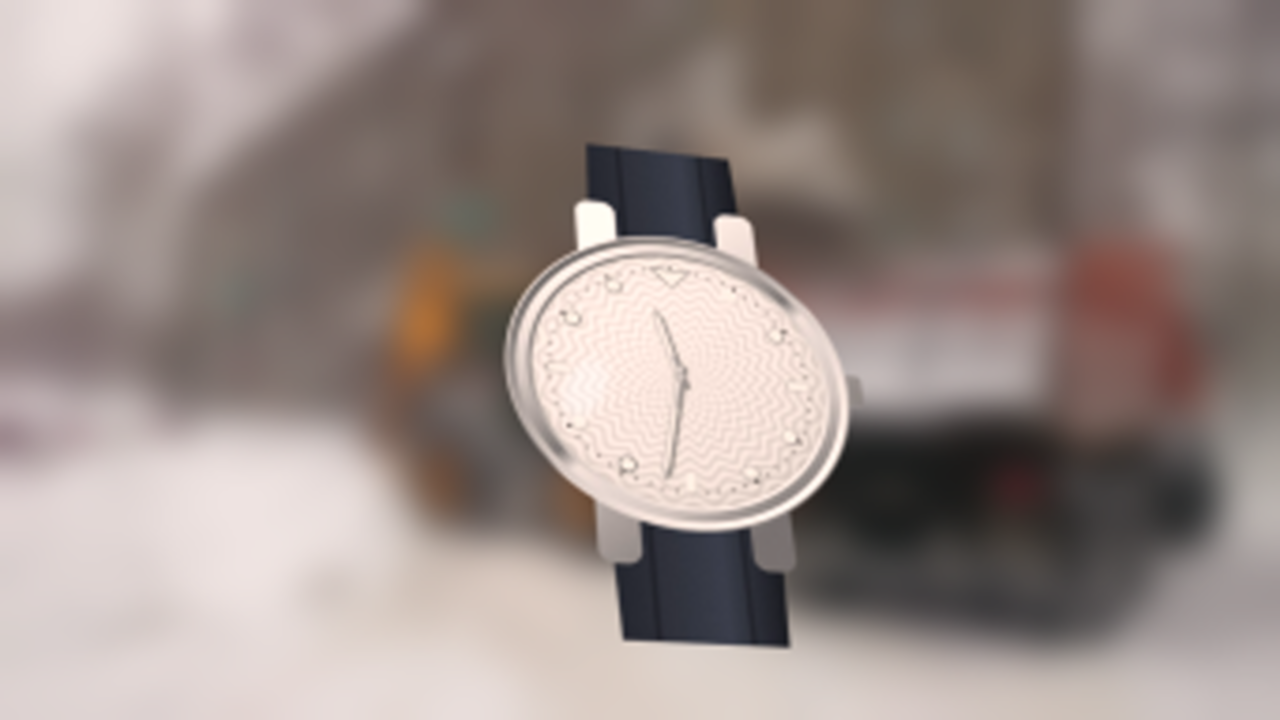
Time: 11h32
